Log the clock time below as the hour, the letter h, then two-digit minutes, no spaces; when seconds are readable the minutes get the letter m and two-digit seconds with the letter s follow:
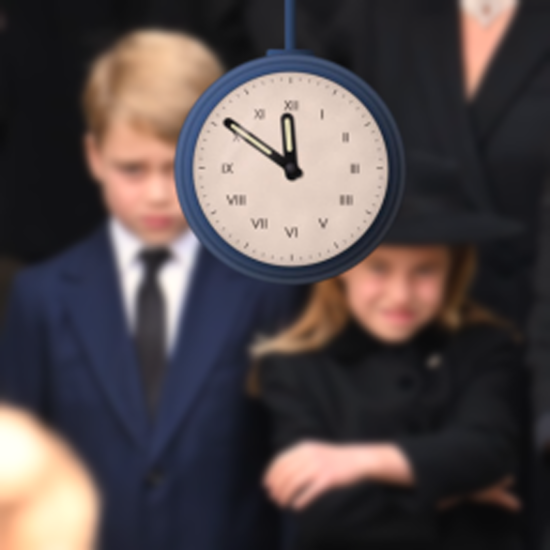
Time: 11h51
